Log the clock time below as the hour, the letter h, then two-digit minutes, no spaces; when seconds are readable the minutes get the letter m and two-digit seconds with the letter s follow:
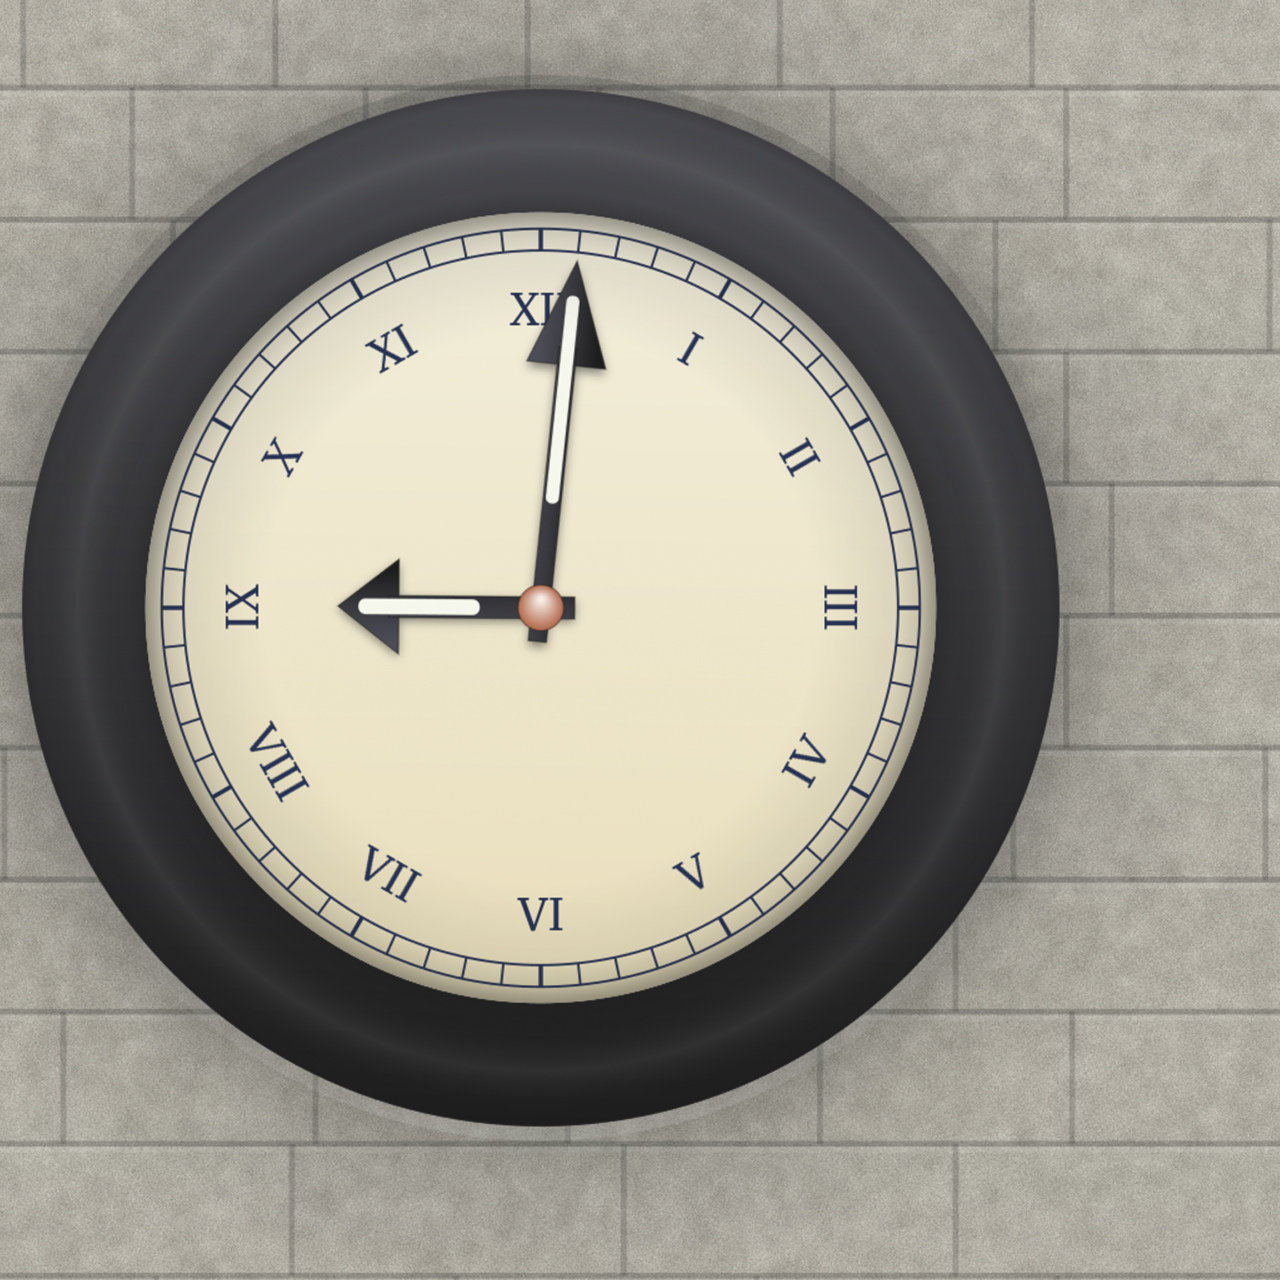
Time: 9h01
